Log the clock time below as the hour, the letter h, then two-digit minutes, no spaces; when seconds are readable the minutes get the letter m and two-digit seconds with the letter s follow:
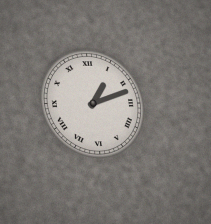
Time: 1h12
